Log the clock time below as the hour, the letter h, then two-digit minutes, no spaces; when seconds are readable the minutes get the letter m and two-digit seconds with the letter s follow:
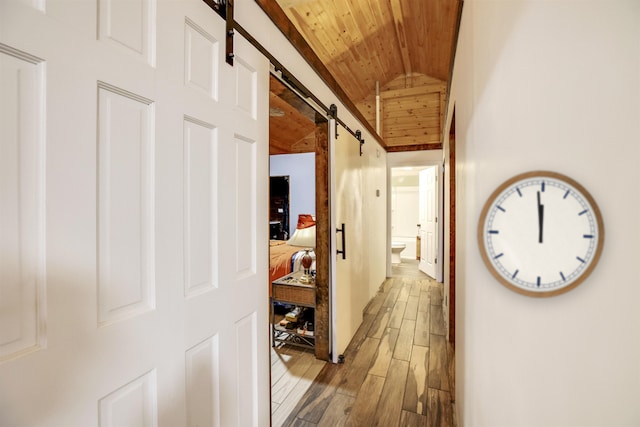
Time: 11h59
